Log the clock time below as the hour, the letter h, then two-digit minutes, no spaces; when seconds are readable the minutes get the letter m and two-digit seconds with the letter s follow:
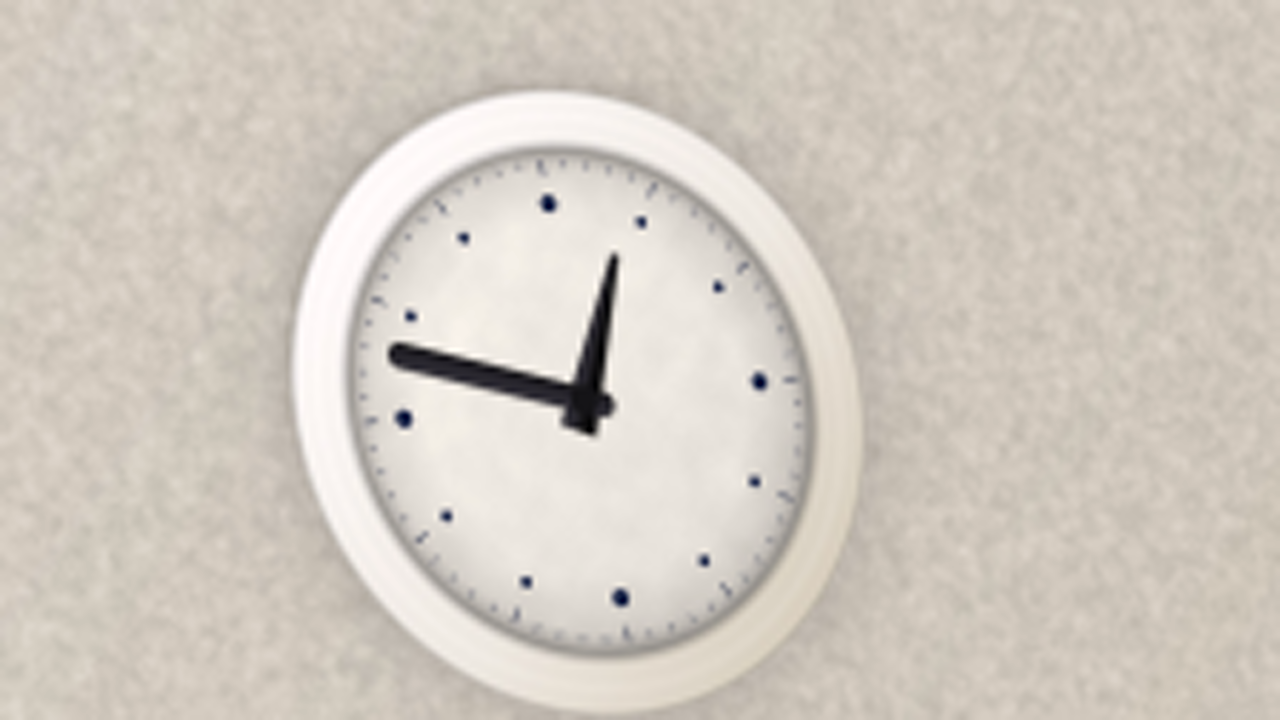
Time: 12h48
